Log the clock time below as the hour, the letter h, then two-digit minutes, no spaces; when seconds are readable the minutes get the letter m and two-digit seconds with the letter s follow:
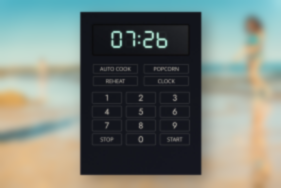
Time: 7h26
